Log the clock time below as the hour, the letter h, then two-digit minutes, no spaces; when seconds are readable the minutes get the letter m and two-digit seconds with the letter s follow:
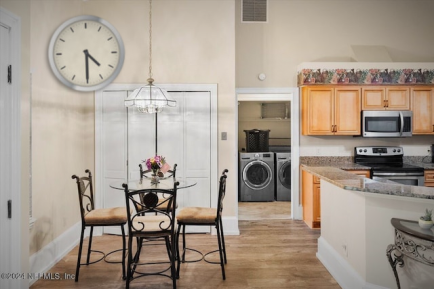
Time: 4h30
